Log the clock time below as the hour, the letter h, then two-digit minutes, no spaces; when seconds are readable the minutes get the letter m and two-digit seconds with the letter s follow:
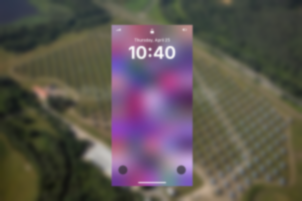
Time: 10h40
